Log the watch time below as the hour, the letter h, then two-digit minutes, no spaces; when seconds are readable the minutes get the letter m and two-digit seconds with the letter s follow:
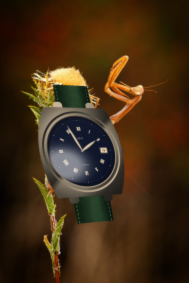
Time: 1h56
